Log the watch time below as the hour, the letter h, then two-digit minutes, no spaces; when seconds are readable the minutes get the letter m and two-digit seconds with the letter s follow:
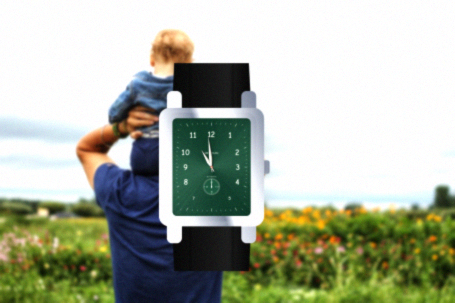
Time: 10h59
